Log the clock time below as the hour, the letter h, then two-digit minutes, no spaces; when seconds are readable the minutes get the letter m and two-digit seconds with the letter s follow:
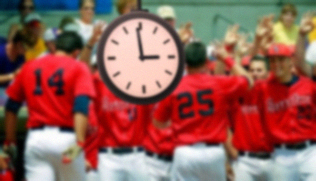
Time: 2h59
